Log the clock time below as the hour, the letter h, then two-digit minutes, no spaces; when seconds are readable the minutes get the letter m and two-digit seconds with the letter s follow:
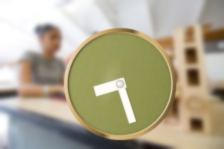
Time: 8h27
